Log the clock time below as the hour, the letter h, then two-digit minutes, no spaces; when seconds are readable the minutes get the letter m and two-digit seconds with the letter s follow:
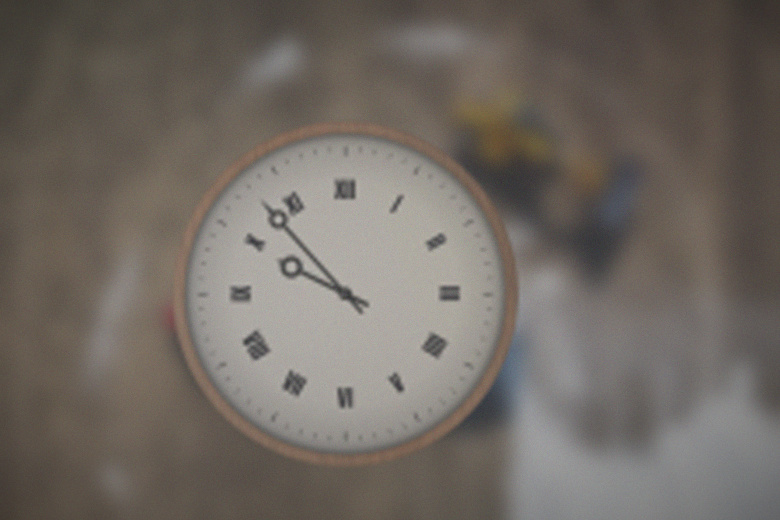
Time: 9h53
